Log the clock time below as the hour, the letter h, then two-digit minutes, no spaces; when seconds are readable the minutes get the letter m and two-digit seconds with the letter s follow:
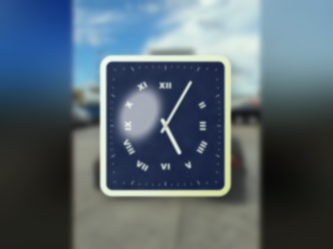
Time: 5h05
